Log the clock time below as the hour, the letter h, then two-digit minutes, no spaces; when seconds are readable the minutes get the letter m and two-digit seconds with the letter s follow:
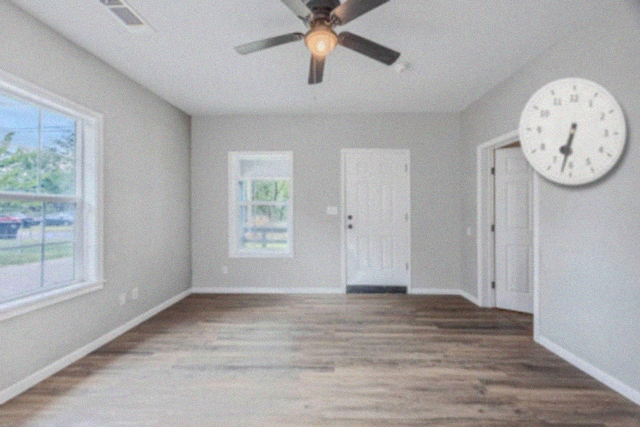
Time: 6h32
